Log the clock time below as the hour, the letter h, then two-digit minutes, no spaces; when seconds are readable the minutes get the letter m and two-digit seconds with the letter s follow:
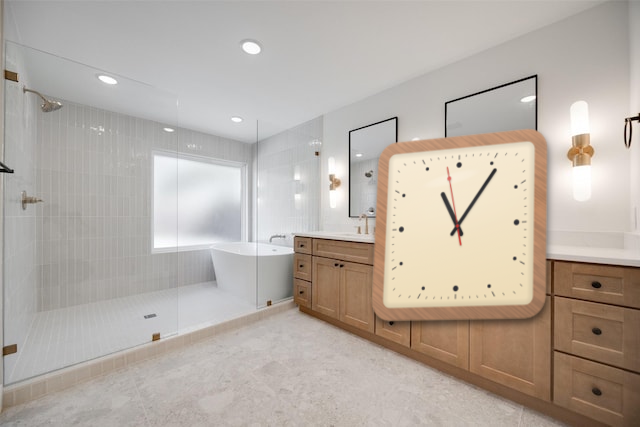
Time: 11h05m58s
